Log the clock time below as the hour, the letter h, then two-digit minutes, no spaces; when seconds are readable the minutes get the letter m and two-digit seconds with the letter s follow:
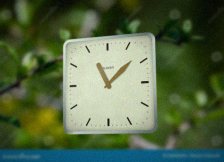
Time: 11h08
